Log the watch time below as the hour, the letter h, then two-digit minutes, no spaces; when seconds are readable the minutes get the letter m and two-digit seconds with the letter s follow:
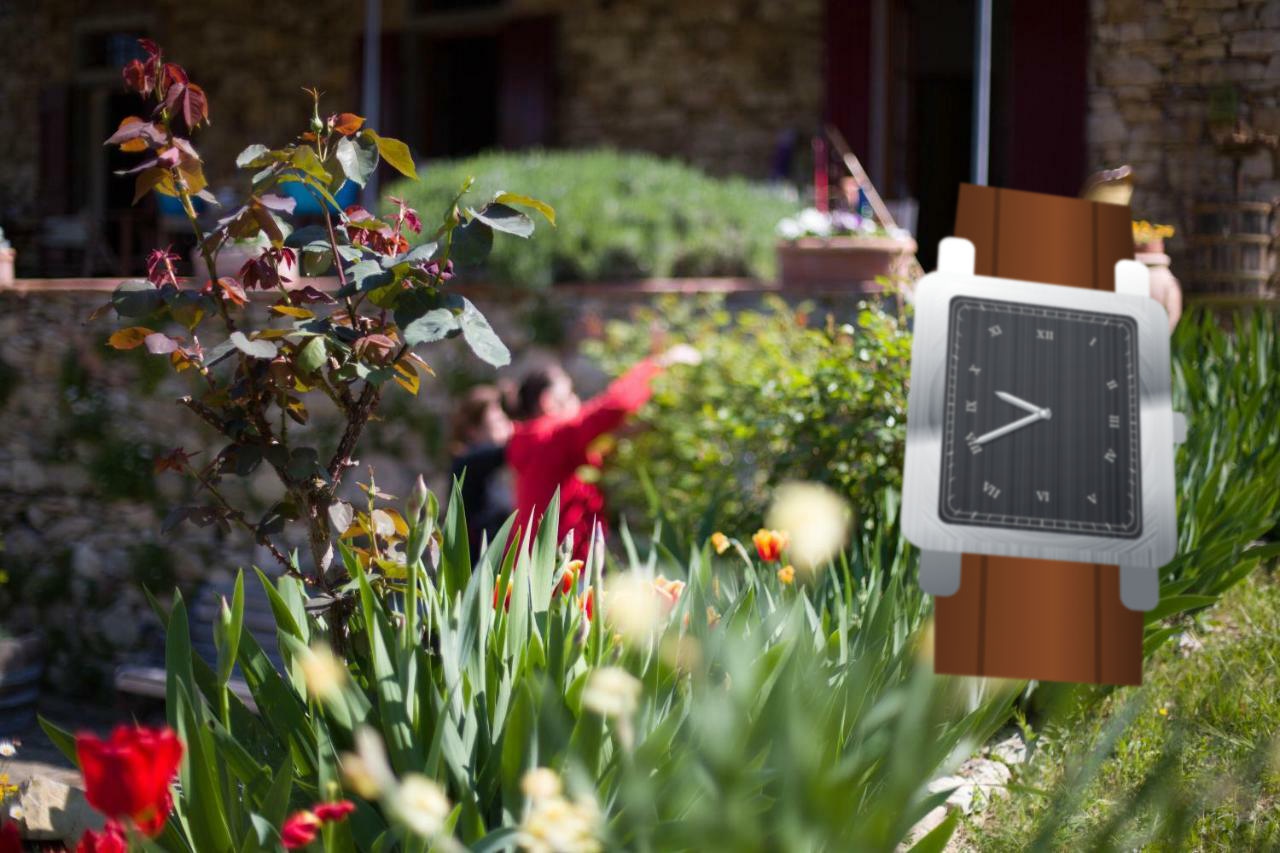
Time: 9h40
